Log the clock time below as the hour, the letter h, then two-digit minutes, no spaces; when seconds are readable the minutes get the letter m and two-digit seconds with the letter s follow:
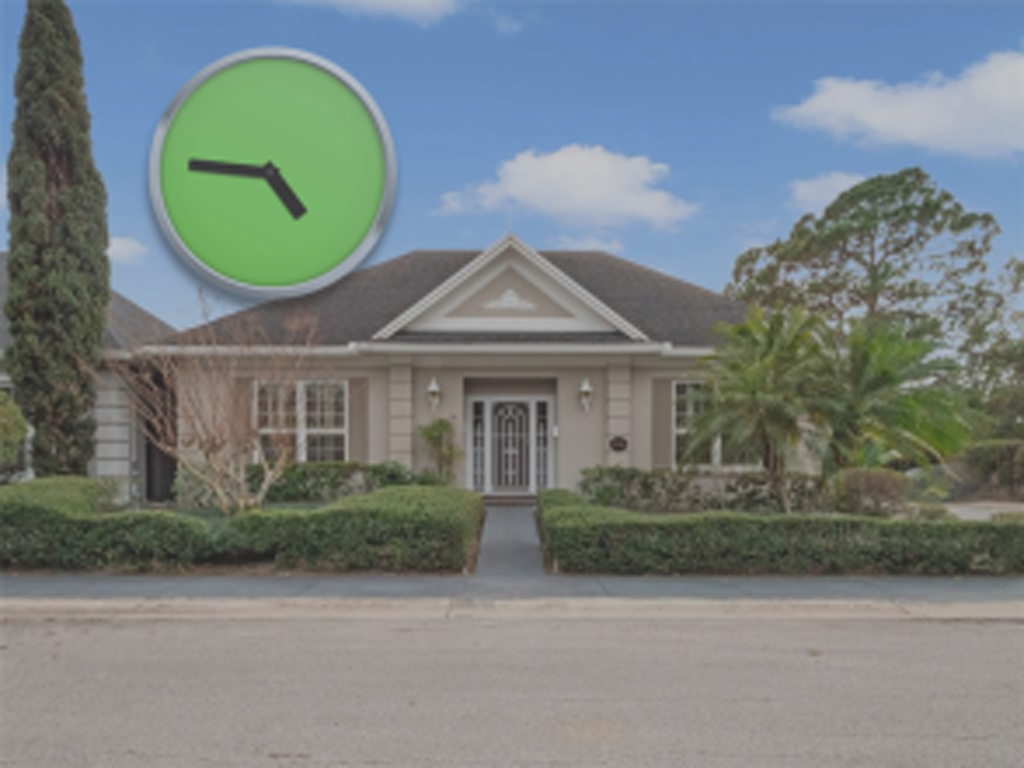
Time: 4h46
